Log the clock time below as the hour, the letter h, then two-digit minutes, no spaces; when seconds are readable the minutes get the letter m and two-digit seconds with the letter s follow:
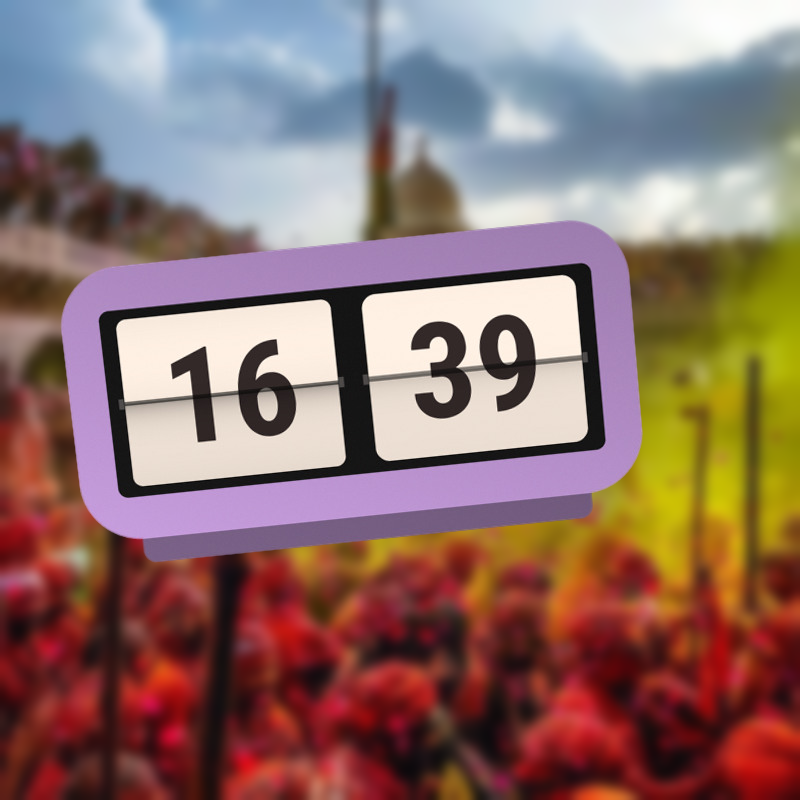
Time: 16h39
